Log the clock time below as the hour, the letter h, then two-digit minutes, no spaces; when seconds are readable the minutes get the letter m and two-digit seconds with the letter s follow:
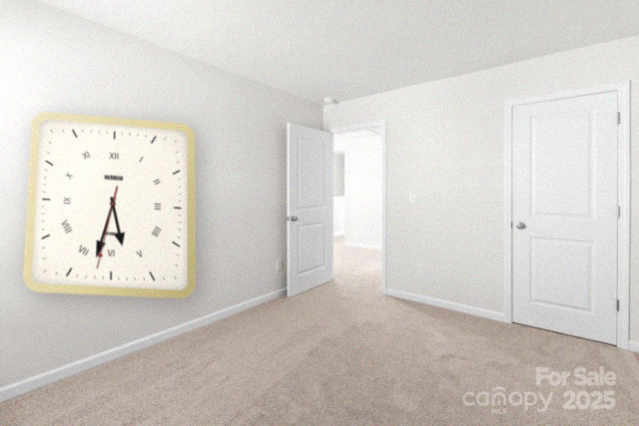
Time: 5h32m32s
